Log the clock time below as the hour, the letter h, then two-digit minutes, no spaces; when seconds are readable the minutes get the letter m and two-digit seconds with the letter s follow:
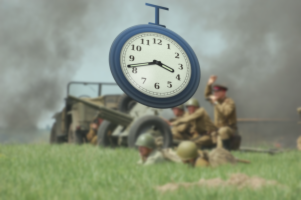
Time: 3h42
